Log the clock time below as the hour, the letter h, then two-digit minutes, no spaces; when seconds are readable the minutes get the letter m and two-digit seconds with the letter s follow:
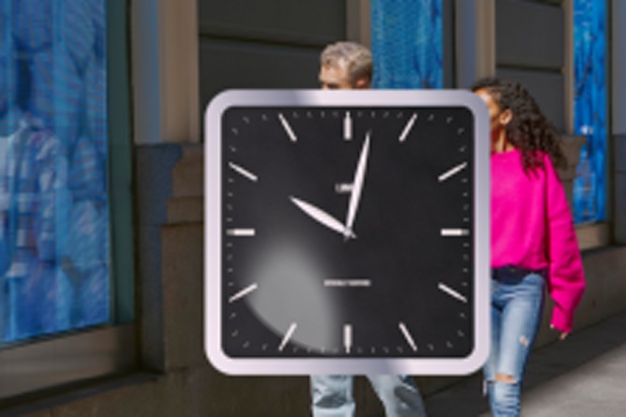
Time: 10h02
